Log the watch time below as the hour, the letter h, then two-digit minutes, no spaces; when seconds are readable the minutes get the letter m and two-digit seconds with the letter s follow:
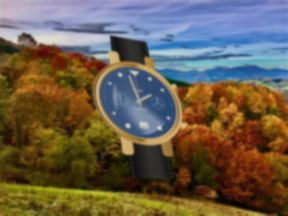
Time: 1h58
